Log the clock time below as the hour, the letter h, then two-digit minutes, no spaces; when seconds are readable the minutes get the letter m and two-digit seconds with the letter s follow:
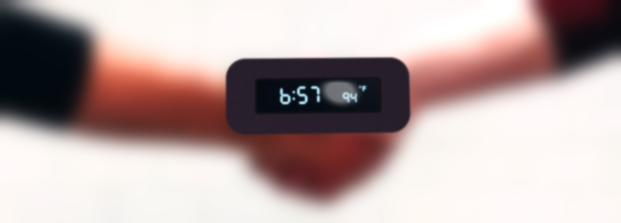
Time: 6h57
